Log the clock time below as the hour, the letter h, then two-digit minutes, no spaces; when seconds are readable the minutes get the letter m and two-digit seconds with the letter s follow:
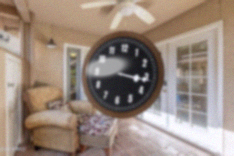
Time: 3h16
